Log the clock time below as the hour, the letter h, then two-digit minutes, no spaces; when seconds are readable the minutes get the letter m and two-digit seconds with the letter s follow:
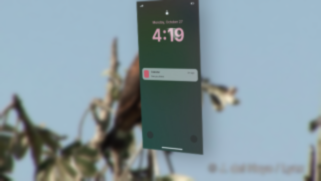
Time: 4h19
